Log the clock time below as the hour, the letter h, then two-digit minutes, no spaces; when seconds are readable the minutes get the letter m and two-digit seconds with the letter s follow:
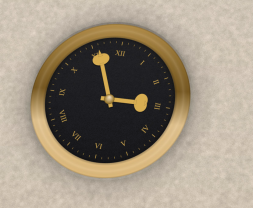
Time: 2h56
